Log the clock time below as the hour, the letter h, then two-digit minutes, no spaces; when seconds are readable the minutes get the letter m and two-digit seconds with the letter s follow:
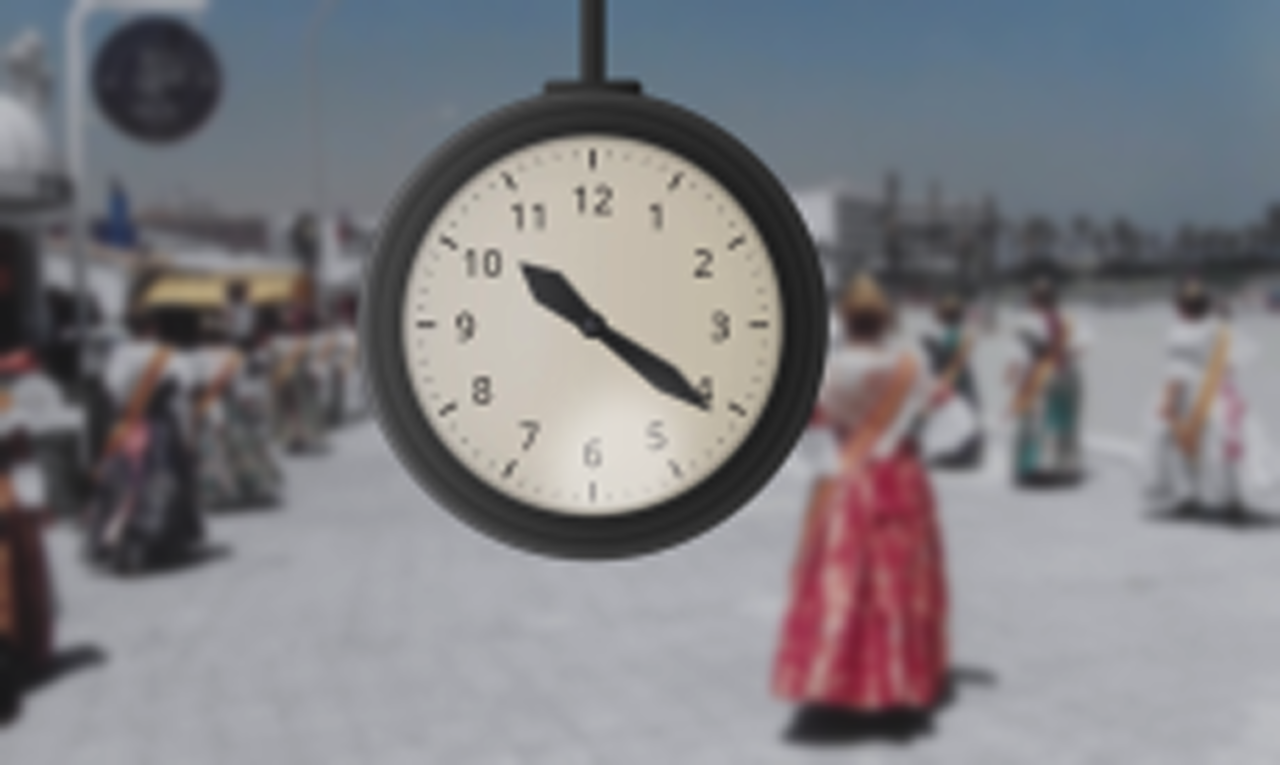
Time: 10h21
